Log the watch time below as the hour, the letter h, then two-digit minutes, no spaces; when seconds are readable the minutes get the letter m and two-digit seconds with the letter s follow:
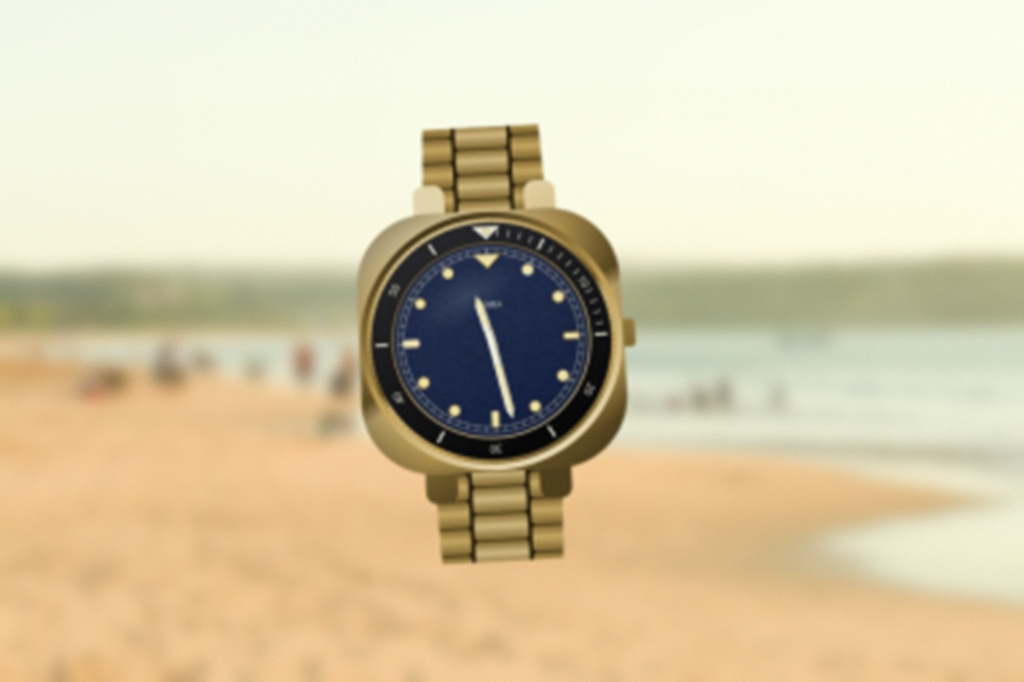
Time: 11h28
